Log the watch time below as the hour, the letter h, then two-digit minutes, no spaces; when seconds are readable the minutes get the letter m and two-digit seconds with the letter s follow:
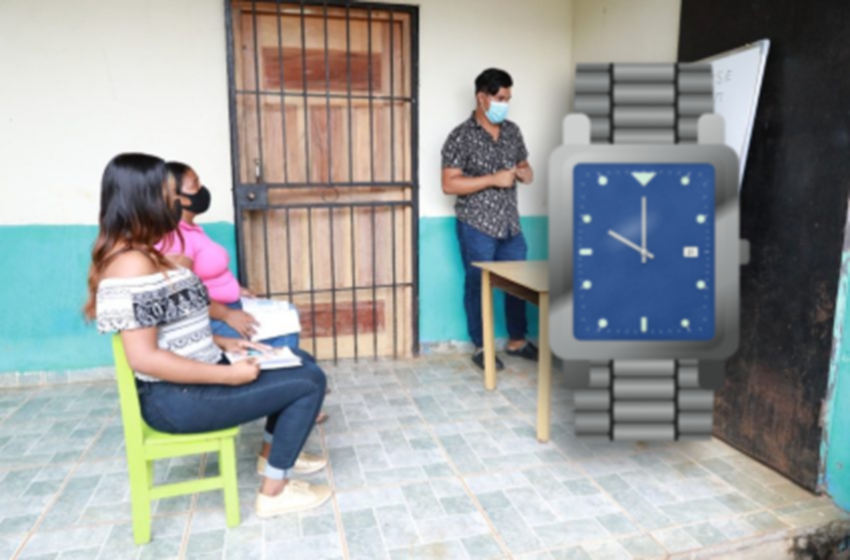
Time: 10h00
